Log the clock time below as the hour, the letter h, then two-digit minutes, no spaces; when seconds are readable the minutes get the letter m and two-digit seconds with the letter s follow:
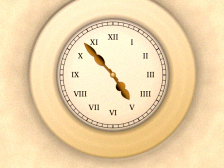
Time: 4h53
